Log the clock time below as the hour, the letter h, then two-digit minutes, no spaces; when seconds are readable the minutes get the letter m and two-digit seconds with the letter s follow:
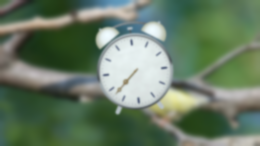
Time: 7h38
